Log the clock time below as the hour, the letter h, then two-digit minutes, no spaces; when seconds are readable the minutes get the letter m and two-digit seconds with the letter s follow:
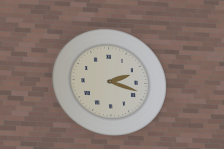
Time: 2h18
